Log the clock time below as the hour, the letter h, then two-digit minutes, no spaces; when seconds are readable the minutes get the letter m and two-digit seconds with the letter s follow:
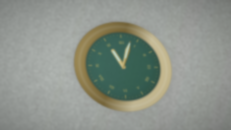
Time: 11h03
